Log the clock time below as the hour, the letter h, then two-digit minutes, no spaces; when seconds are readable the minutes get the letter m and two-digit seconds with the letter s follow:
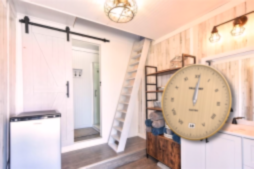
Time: 12h01
